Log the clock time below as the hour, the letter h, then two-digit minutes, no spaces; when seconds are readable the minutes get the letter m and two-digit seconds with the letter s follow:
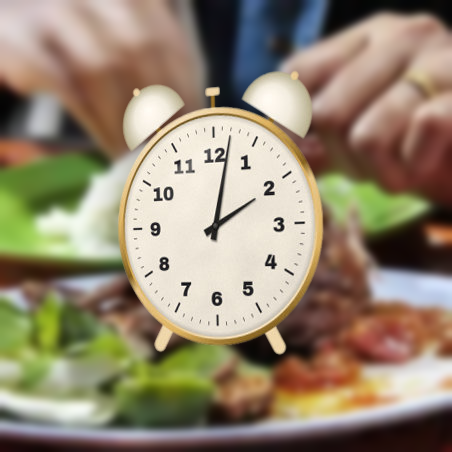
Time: 2h02
